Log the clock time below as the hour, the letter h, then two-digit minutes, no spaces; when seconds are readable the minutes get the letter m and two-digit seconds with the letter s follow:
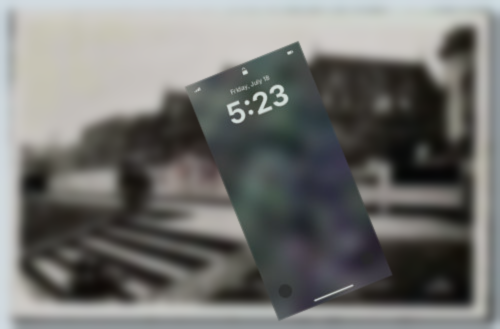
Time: 5h23
